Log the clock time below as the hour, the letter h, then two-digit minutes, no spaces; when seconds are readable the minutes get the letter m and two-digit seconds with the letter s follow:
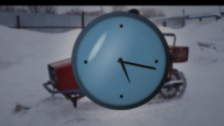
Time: 5h17
